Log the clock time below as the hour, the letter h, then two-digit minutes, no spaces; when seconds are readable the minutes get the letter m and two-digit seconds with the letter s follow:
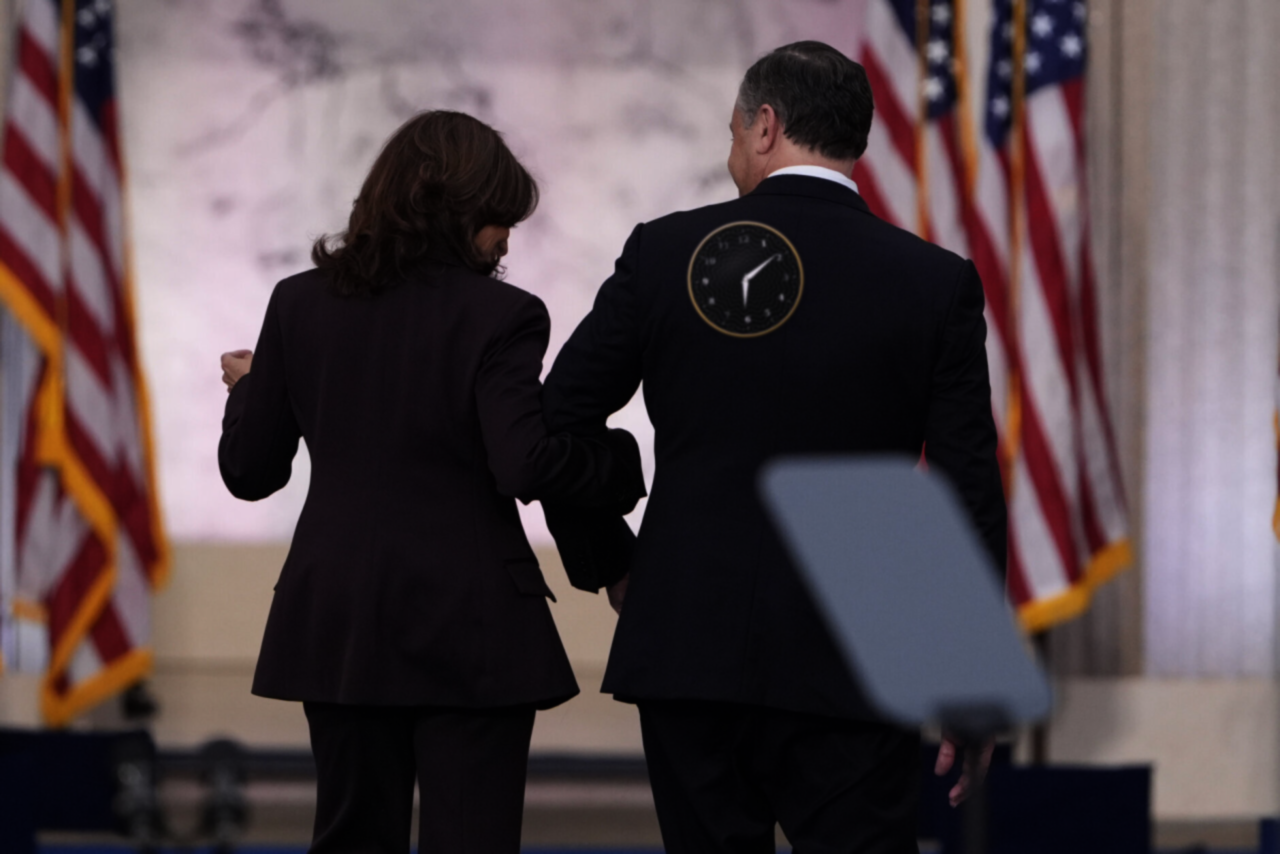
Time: 6h09
